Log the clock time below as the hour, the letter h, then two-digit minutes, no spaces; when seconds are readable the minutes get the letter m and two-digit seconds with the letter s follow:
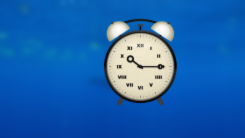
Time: 10h15
